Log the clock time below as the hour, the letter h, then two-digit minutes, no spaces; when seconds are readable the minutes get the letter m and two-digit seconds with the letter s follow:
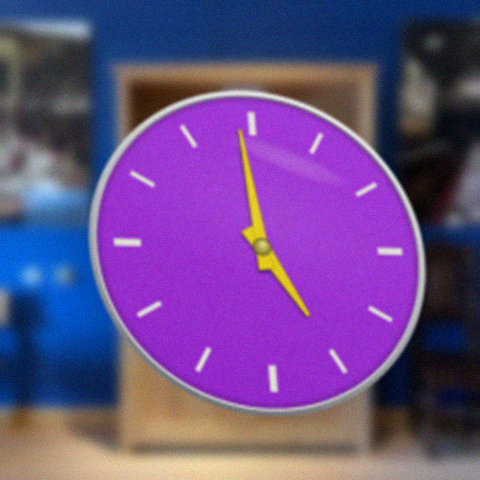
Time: 4h59
